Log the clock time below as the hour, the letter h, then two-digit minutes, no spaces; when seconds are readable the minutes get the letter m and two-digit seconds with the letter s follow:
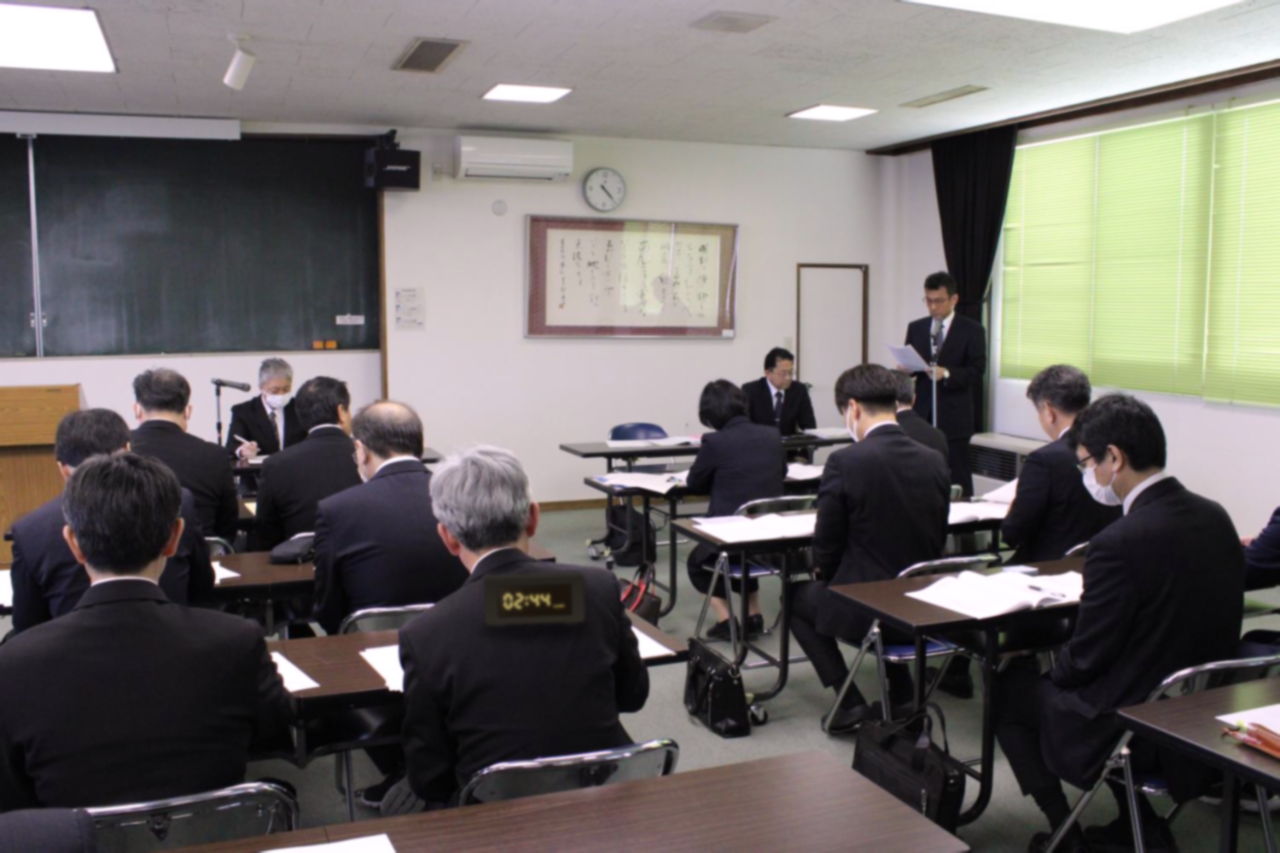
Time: 2h44
